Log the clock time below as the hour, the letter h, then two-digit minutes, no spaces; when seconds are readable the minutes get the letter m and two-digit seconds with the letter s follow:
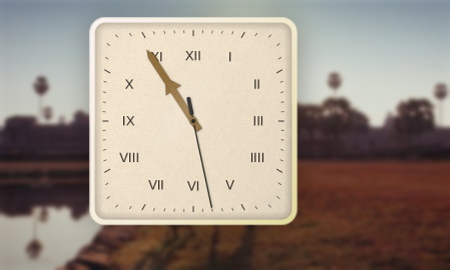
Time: 10h54m28s
